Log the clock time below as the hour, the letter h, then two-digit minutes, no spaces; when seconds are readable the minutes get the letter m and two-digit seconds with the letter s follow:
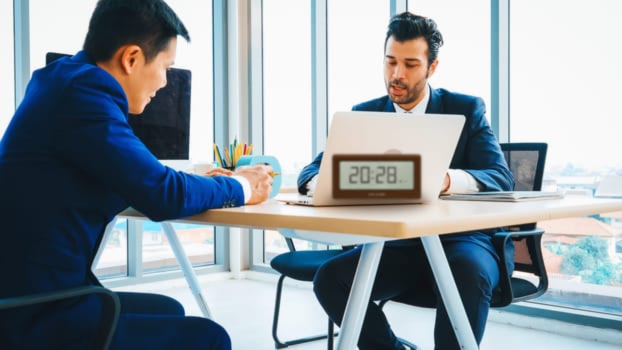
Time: 20h28
